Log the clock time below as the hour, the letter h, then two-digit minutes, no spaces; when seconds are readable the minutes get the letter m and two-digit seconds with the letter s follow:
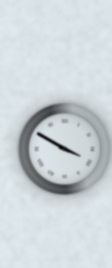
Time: 3h50
